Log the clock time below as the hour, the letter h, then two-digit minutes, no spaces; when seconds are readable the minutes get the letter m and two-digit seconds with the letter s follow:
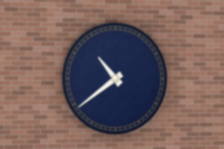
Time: 10h39
